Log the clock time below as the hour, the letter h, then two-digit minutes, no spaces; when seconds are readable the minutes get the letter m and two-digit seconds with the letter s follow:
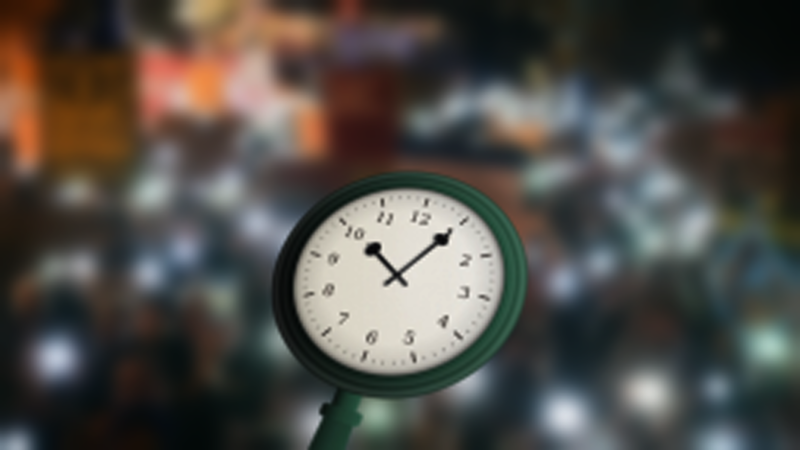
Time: 10h05
